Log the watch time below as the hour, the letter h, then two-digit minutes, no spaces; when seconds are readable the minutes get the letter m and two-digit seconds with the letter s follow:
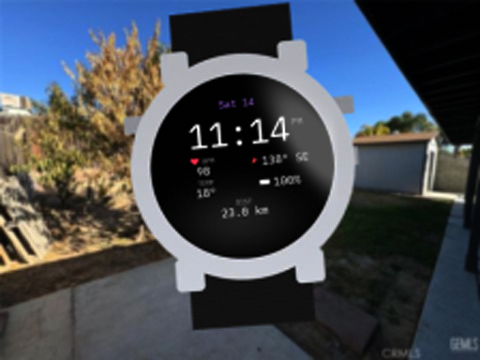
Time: 11h14
